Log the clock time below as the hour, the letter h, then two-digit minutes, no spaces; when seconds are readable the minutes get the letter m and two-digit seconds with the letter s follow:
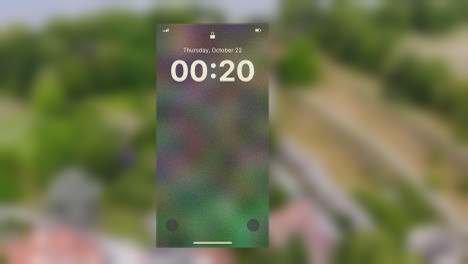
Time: 0h20
